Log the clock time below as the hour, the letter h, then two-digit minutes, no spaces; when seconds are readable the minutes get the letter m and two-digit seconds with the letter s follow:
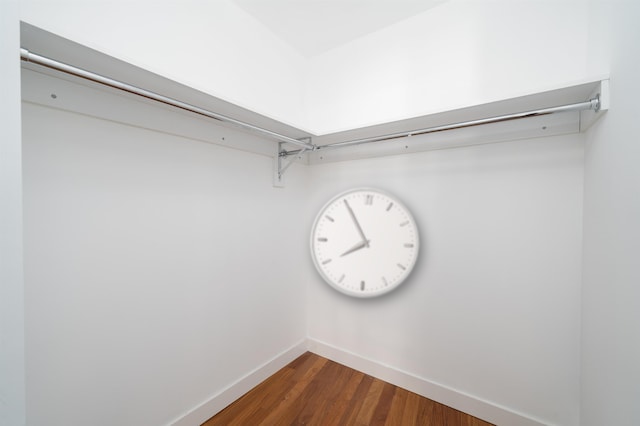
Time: 7h55
